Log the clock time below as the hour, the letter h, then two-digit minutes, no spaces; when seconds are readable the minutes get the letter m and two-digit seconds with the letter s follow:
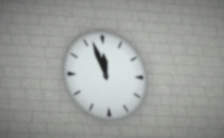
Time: 11h57
